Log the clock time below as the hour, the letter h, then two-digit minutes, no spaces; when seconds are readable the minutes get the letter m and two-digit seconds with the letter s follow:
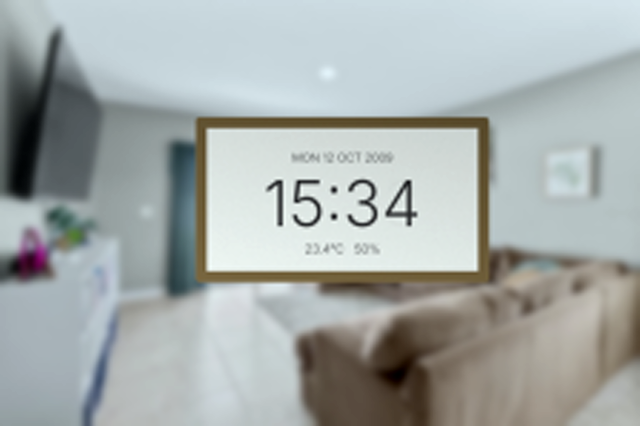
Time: 15h34
